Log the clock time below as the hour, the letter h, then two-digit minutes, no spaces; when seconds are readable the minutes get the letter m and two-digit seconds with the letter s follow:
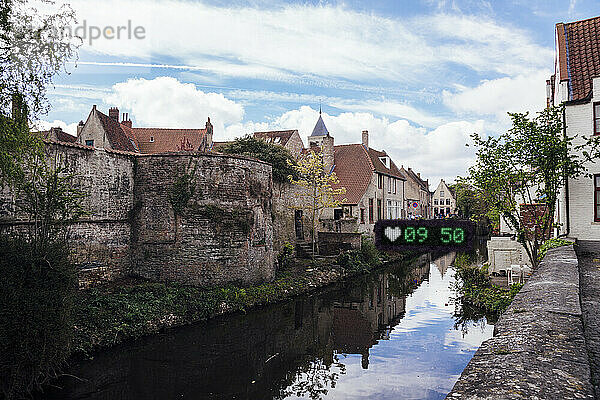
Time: 9h50
